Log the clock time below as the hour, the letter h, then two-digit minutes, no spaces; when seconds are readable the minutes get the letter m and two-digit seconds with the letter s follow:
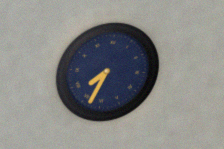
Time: 7h33
